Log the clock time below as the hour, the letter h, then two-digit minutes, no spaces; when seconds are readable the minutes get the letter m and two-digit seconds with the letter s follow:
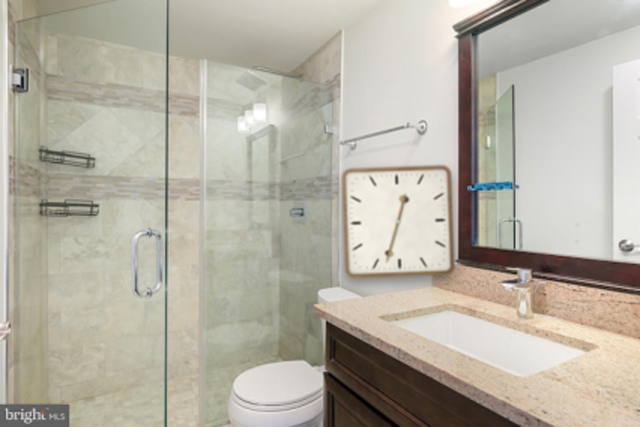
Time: 12h33
